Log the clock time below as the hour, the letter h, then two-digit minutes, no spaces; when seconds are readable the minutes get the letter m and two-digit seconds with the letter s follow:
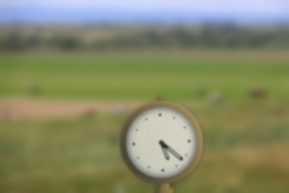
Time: 5h22
